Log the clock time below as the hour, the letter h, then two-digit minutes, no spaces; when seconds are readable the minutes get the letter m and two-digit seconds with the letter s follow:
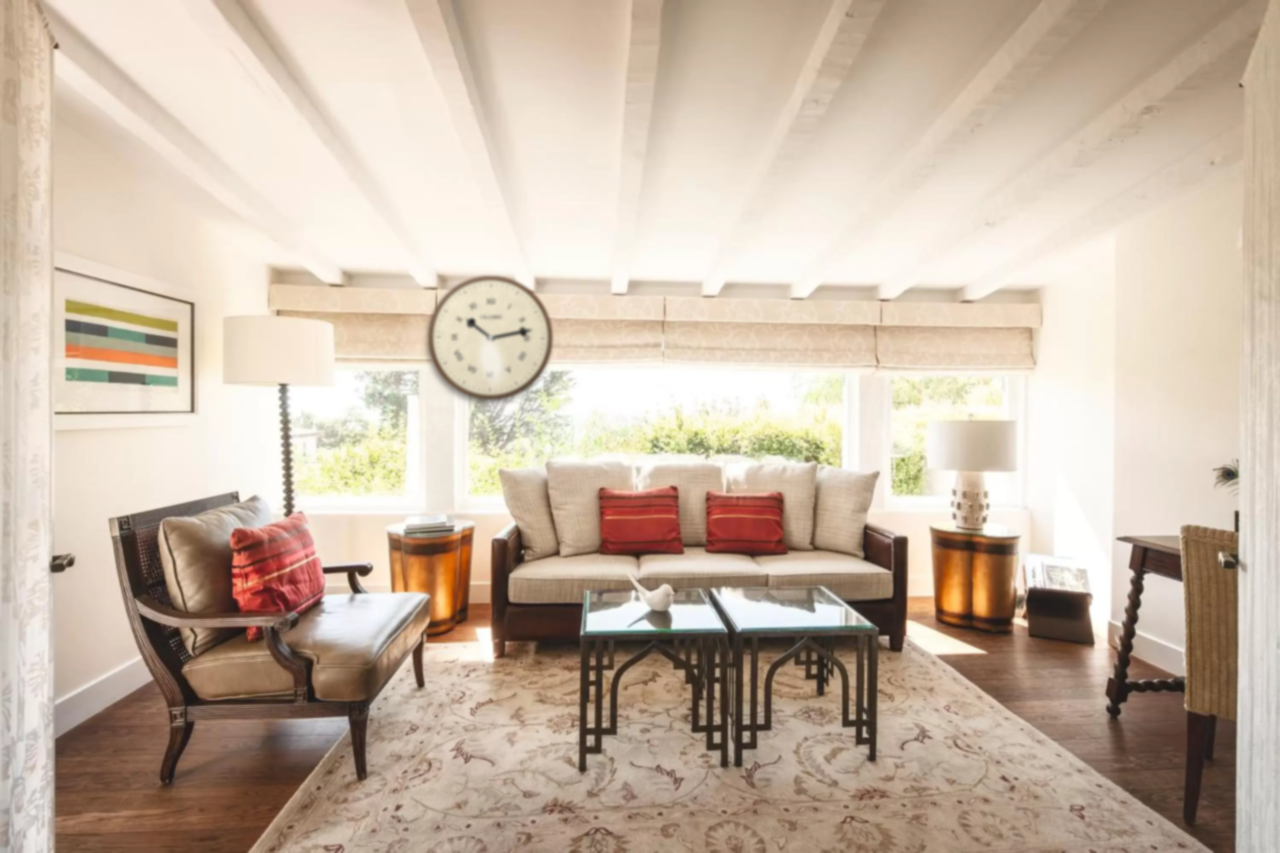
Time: 10h13
